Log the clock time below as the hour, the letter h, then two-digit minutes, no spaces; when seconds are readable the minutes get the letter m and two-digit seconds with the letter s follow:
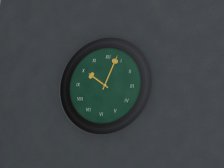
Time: 10h03
